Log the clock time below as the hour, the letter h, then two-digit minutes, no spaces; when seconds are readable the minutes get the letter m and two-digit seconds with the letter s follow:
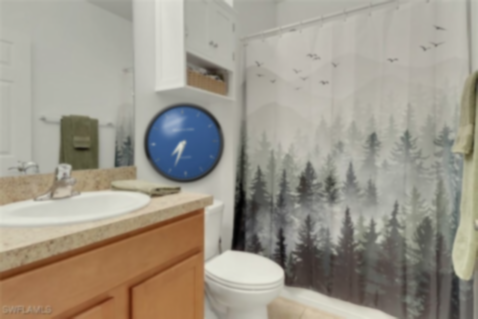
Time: 7h34
